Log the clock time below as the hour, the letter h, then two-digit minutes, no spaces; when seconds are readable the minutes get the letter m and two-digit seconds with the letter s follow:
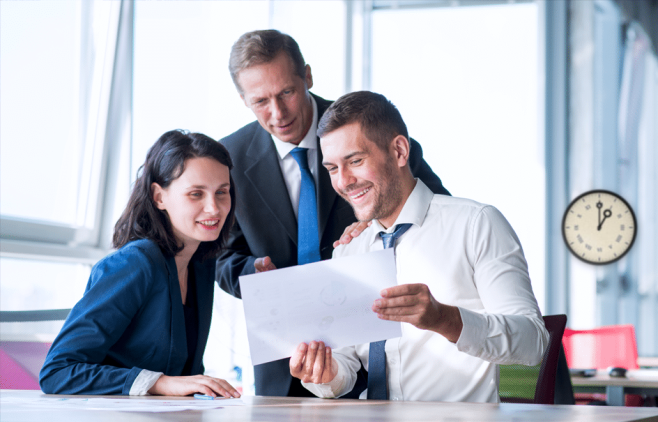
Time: 1h00
